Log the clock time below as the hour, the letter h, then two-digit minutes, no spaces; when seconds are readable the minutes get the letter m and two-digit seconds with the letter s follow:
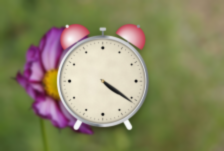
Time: 4h21
